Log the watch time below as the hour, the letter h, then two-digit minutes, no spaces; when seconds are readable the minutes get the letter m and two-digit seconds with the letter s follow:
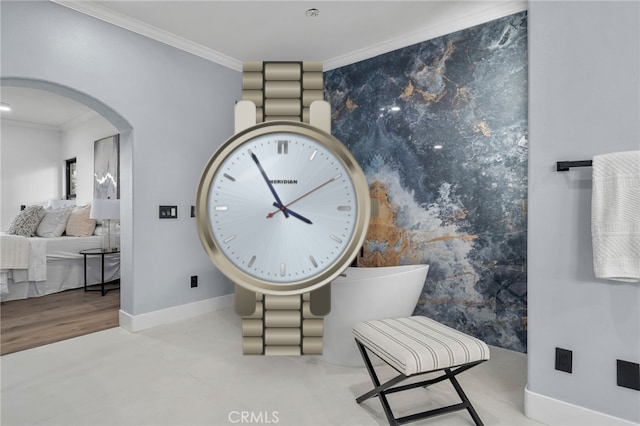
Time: 3h55m10s
